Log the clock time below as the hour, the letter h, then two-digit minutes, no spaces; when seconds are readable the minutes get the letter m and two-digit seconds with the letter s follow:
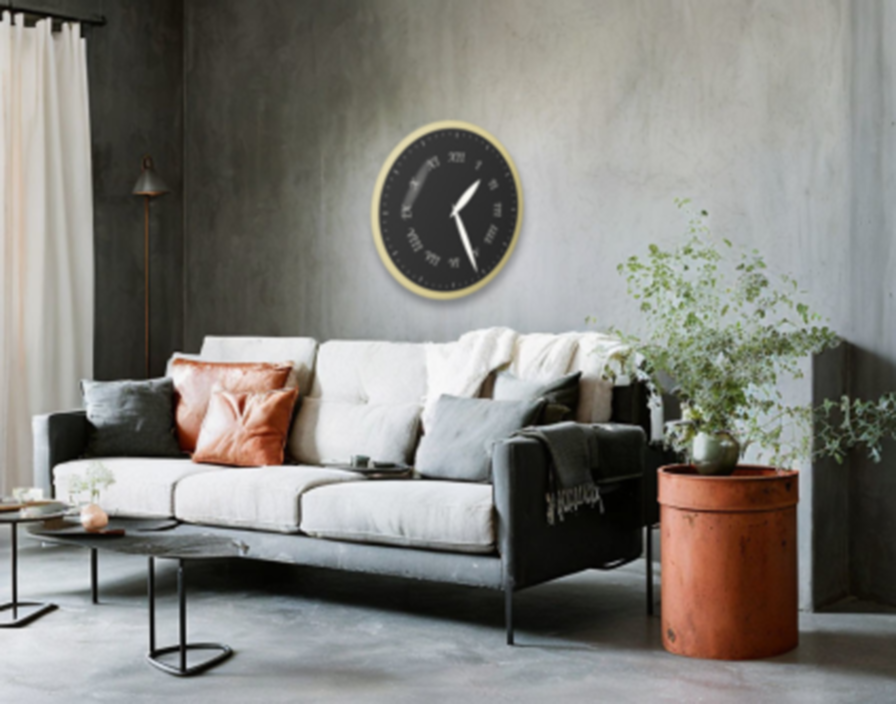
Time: 1h26
